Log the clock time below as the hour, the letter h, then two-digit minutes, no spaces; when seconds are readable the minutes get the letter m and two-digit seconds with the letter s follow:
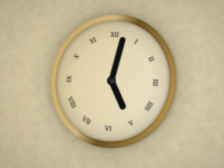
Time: 5h02
